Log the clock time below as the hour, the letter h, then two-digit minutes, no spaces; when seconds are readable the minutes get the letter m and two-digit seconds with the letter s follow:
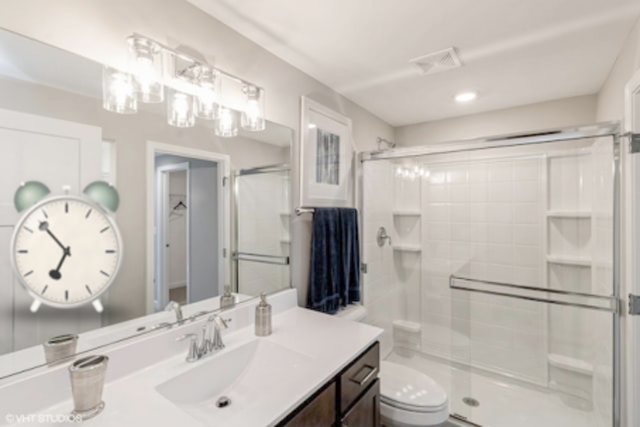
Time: 6h53
